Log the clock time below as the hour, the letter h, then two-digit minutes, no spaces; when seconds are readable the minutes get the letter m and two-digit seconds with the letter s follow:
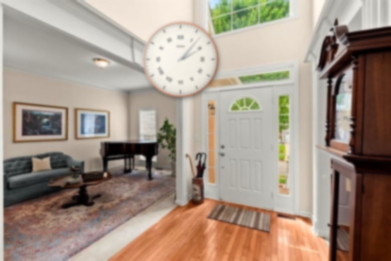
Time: 2h07
